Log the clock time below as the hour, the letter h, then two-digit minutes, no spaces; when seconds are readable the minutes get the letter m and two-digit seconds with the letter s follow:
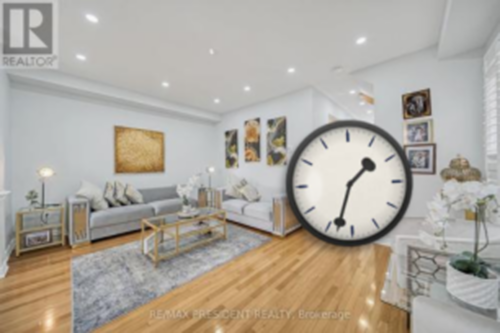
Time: 1h33
